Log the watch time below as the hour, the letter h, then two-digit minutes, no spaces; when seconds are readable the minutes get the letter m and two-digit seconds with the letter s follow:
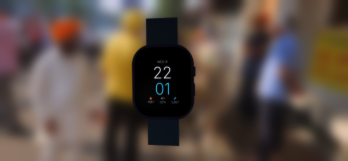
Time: 22h01
